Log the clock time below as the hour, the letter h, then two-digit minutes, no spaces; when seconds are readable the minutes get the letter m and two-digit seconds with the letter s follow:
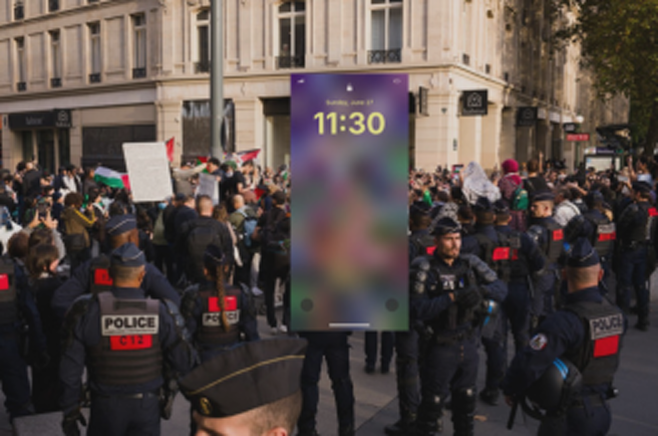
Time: 11h30
